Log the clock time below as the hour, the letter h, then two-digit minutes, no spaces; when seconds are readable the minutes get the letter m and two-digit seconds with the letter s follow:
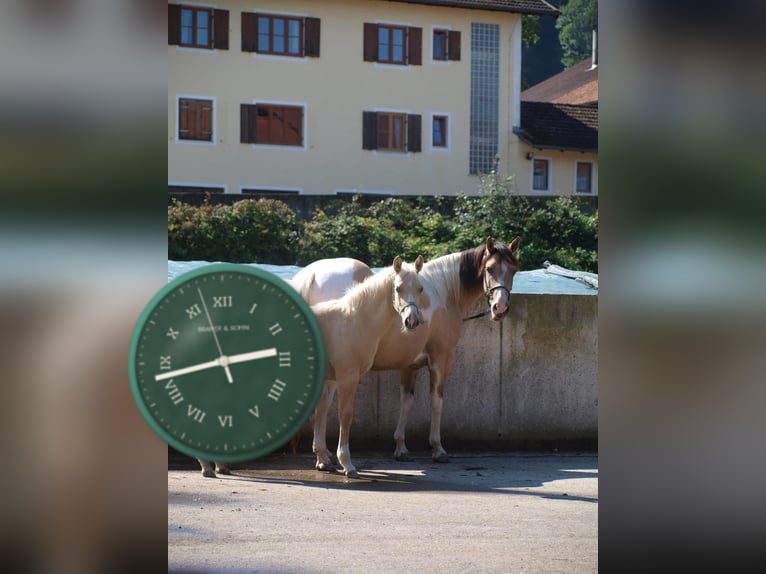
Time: 2h42m57s
